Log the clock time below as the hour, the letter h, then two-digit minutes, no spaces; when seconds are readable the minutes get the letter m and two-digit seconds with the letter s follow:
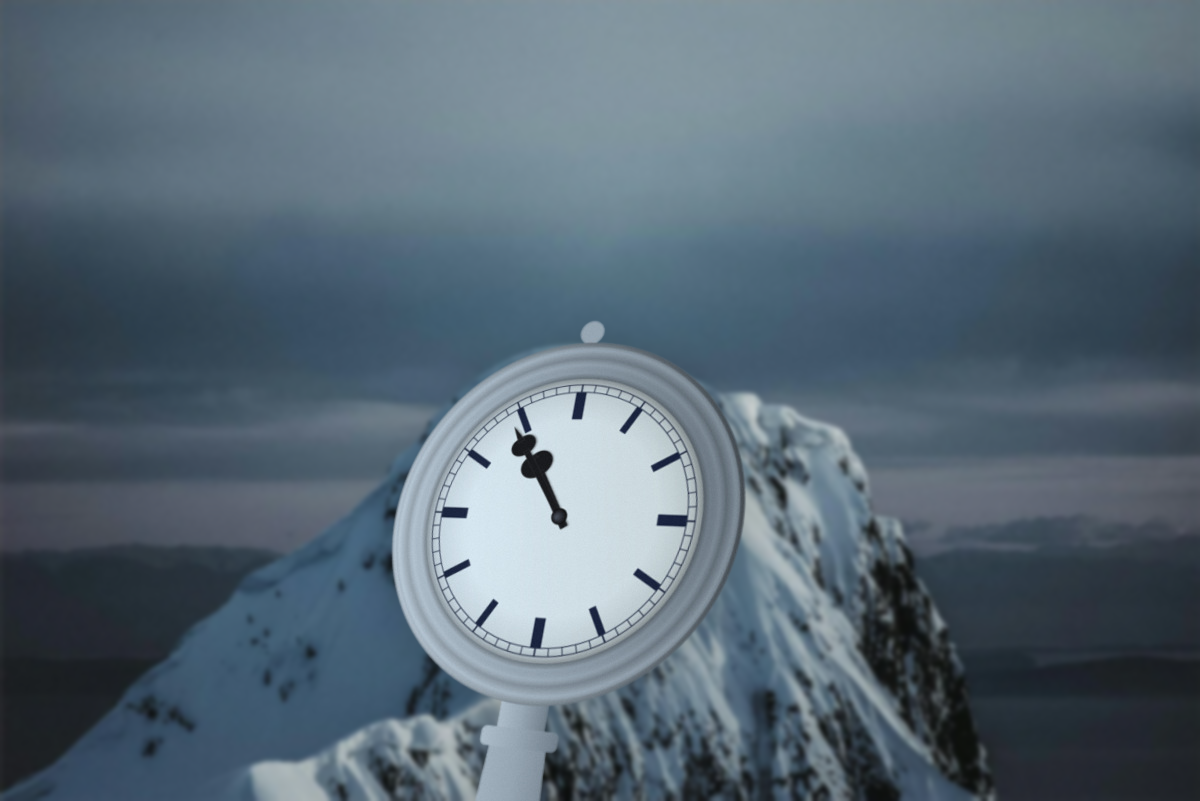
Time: 10h54
